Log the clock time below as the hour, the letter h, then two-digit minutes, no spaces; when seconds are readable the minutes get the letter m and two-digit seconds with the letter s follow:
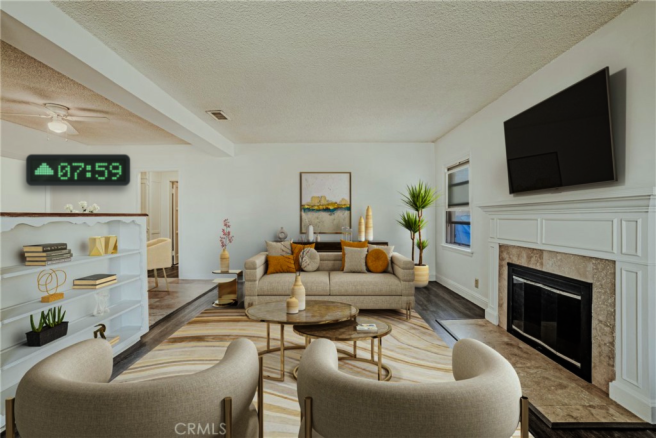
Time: 7h59
